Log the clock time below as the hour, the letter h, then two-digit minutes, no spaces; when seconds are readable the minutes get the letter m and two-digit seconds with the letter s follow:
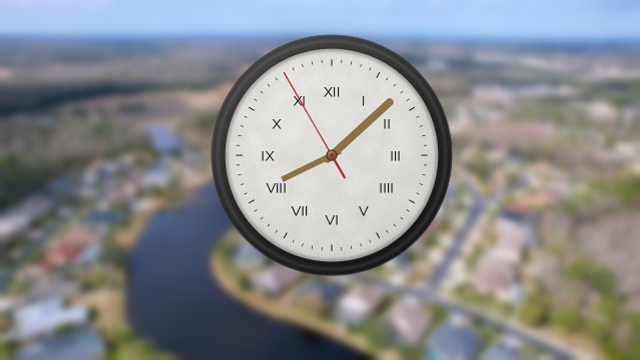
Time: 8h07m55s
